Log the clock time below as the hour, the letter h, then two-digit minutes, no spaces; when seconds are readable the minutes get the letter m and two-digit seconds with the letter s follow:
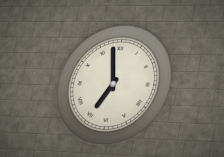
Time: 6h58
